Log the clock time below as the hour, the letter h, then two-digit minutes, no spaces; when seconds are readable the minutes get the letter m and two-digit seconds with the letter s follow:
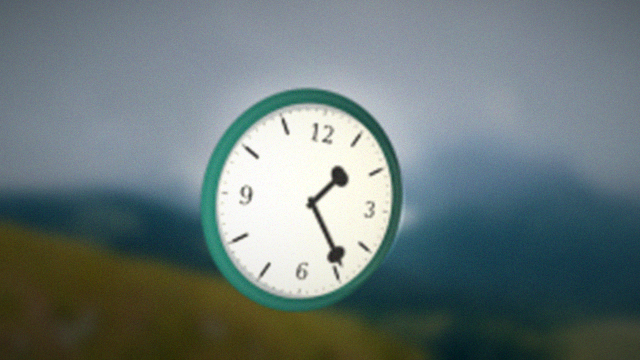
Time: 1h24
